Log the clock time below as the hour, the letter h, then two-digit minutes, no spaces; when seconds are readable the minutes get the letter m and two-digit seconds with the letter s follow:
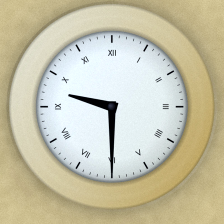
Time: 9h30
